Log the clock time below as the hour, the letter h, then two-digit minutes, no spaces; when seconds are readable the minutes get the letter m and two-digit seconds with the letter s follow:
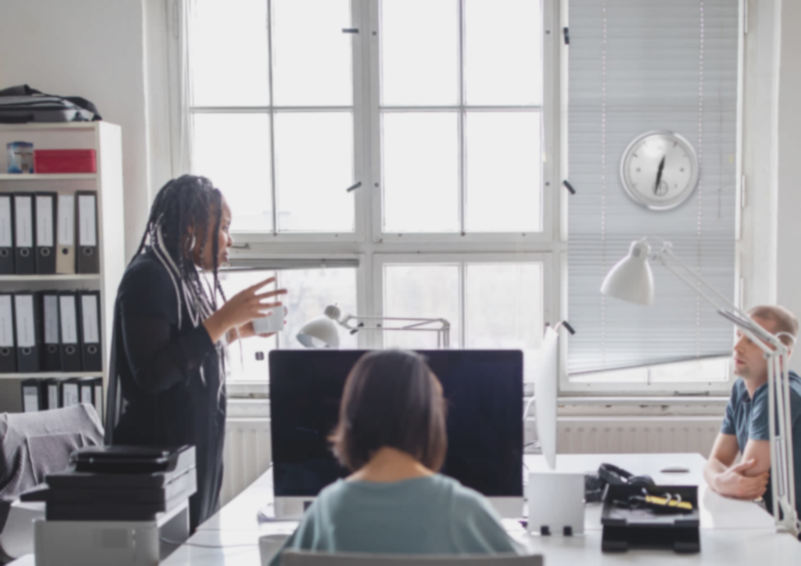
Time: 12h32
